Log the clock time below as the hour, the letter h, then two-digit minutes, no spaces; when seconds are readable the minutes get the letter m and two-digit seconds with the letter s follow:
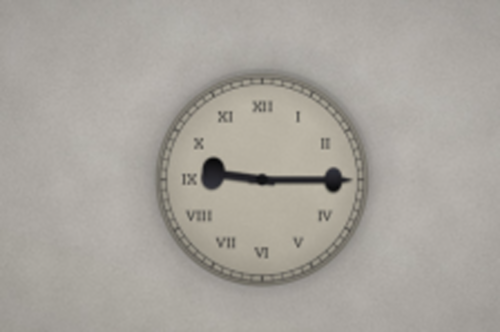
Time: 9h15
